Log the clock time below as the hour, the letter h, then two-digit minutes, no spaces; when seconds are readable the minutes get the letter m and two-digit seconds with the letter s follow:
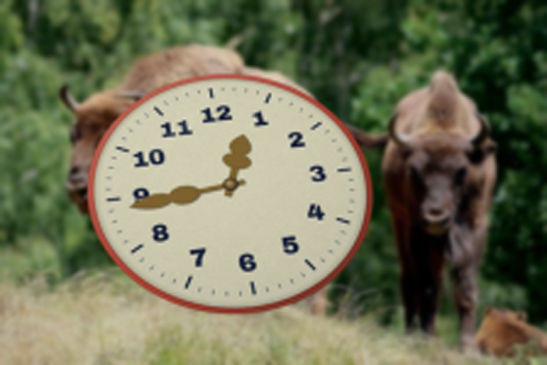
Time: 12h44
